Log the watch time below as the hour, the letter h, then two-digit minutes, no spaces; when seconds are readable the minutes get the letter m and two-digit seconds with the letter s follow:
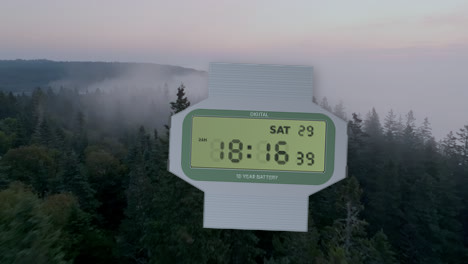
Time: 18h16m39s
